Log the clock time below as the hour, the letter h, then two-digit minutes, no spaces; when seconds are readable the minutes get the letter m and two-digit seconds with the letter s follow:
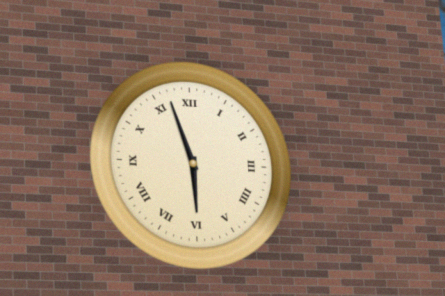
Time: 5h57
